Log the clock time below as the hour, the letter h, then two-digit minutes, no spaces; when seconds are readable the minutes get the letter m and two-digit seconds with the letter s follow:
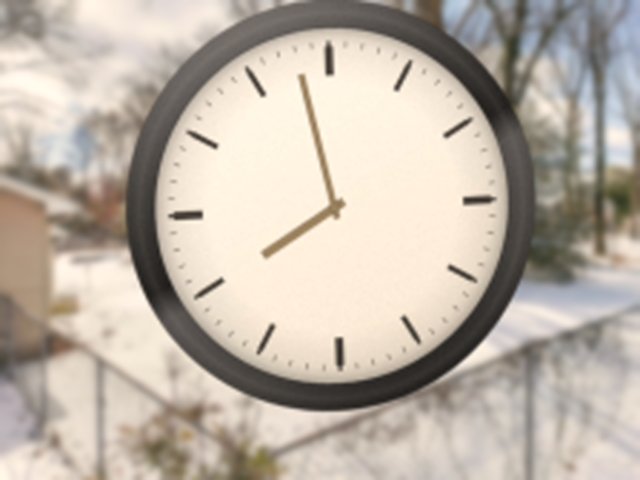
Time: 7h58
